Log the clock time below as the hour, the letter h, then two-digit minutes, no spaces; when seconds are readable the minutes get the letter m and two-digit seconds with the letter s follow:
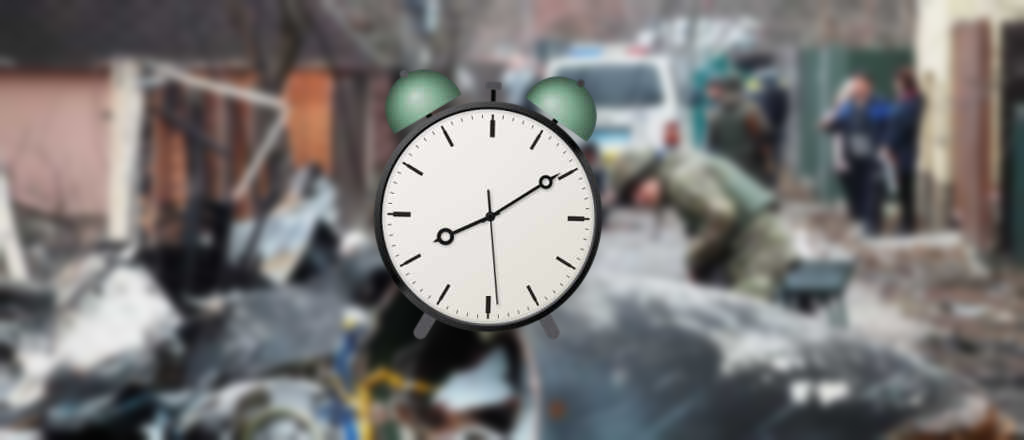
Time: 8h09m29s
